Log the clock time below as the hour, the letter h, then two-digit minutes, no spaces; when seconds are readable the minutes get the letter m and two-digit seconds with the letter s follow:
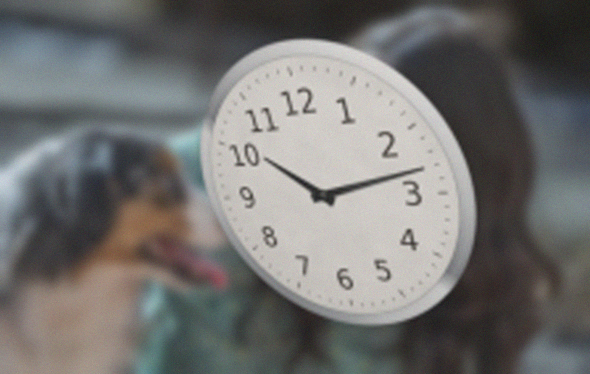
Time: 10h13
